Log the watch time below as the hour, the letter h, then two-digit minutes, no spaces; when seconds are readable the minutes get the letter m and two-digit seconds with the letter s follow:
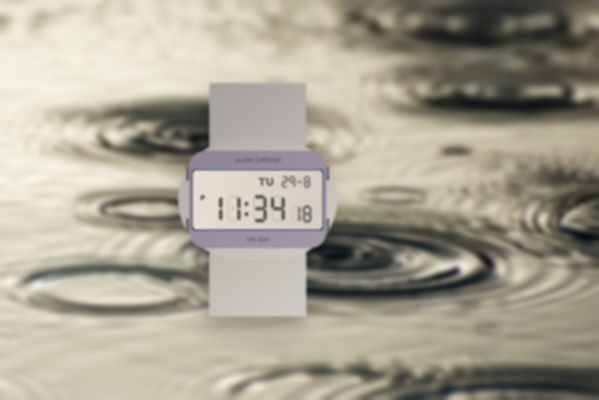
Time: 11h34m18s
